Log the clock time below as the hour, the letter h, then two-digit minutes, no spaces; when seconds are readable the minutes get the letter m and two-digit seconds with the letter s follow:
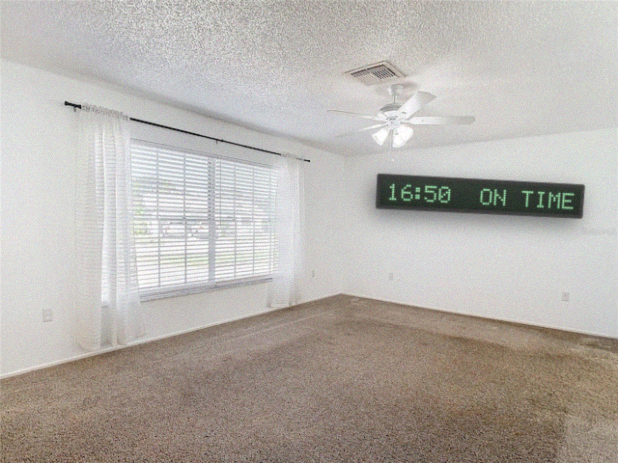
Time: 16h50
